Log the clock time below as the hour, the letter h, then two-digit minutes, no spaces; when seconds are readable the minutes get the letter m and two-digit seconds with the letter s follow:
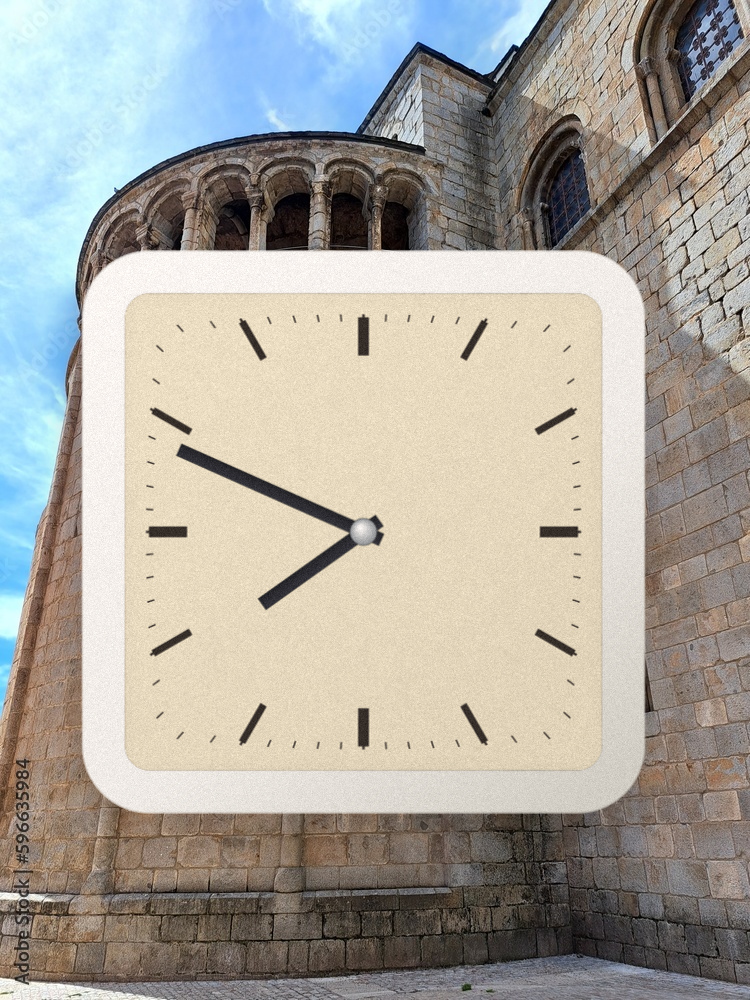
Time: 7h49
